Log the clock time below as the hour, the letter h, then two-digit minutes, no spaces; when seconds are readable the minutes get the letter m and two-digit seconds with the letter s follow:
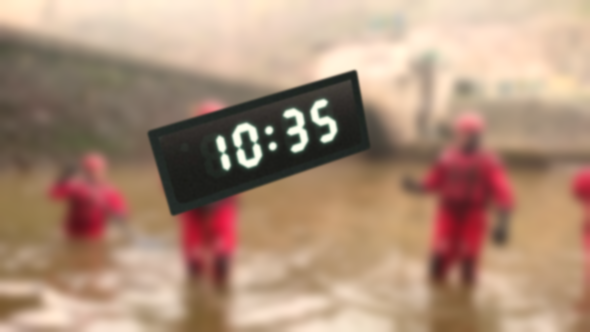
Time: 10h35
